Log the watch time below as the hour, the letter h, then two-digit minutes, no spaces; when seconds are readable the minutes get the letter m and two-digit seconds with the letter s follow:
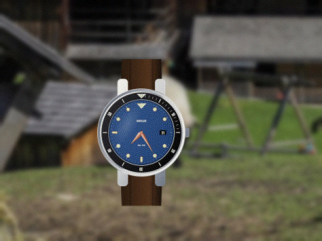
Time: 7h25
